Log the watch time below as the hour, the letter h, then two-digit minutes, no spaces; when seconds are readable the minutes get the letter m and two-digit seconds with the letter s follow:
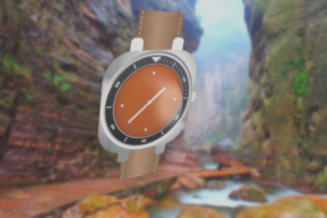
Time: 1h38
